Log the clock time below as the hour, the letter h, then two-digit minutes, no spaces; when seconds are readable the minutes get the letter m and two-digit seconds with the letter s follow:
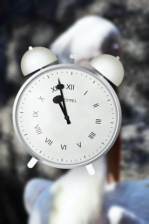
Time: 10h57
